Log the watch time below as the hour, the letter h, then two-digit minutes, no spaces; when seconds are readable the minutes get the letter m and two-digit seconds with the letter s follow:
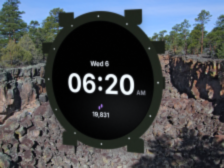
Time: 6h20
